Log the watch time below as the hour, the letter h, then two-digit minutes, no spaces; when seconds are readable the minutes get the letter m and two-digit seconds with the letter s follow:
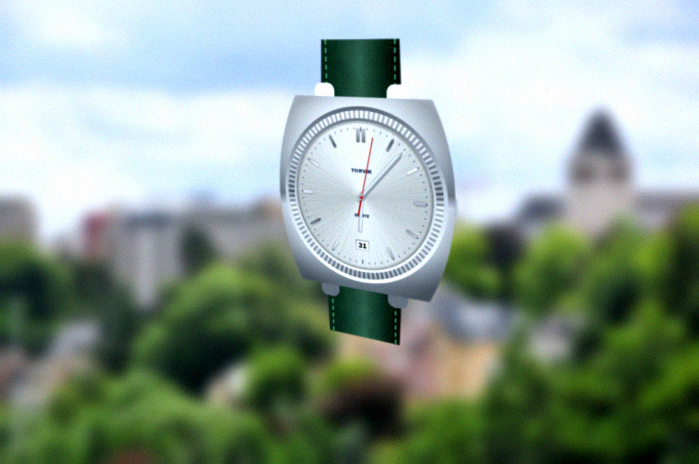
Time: 6h07m02s
